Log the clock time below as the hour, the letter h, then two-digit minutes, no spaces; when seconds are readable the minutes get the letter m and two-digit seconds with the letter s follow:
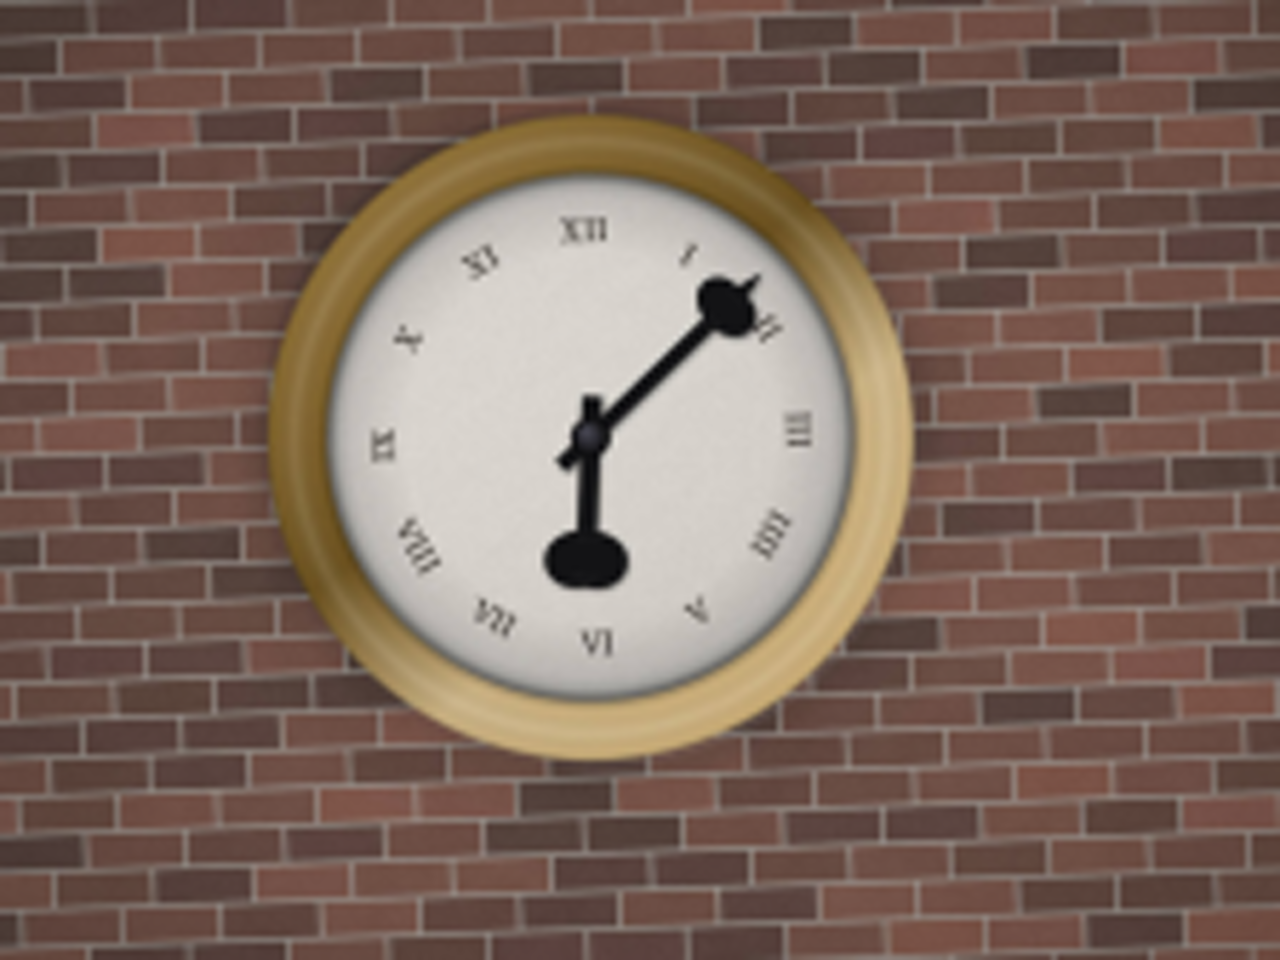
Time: 6h08
